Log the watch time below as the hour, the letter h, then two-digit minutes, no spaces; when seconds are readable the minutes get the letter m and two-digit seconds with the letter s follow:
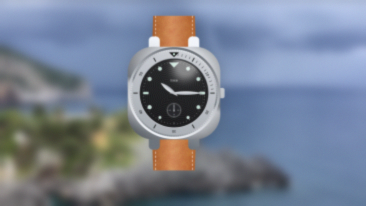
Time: 10h15
